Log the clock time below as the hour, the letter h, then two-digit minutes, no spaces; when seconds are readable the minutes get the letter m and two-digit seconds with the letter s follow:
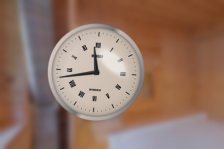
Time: 11h43
